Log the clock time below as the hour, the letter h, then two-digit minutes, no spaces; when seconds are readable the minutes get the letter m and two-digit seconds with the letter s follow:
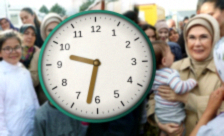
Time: 9h32
